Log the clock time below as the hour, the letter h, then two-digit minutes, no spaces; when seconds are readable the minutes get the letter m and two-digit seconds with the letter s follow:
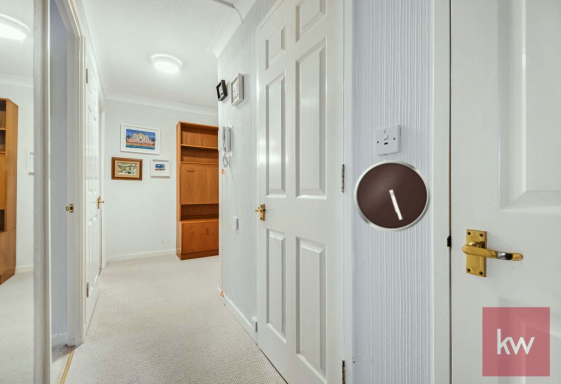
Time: 5h27
